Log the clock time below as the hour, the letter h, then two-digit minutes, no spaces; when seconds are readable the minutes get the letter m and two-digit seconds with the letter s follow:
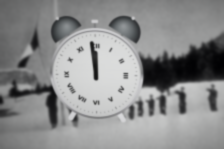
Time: 11h59
